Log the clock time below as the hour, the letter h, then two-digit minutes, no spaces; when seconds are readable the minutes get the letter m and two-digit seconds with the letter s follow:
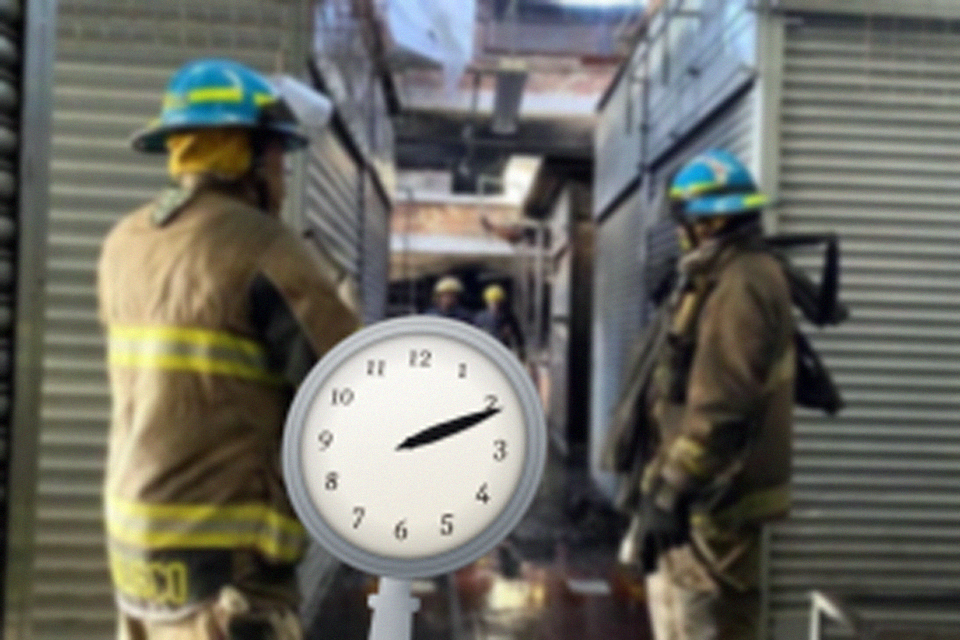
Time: 2h11
